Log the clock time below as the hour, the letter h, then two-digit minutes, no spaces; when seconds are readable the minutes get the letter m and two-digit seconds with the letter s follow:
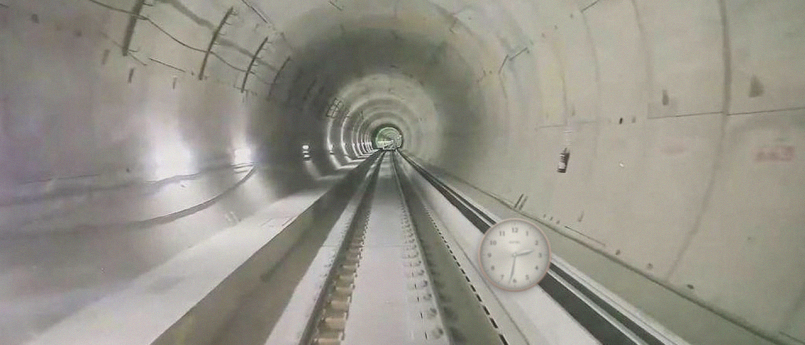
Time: 2h32
